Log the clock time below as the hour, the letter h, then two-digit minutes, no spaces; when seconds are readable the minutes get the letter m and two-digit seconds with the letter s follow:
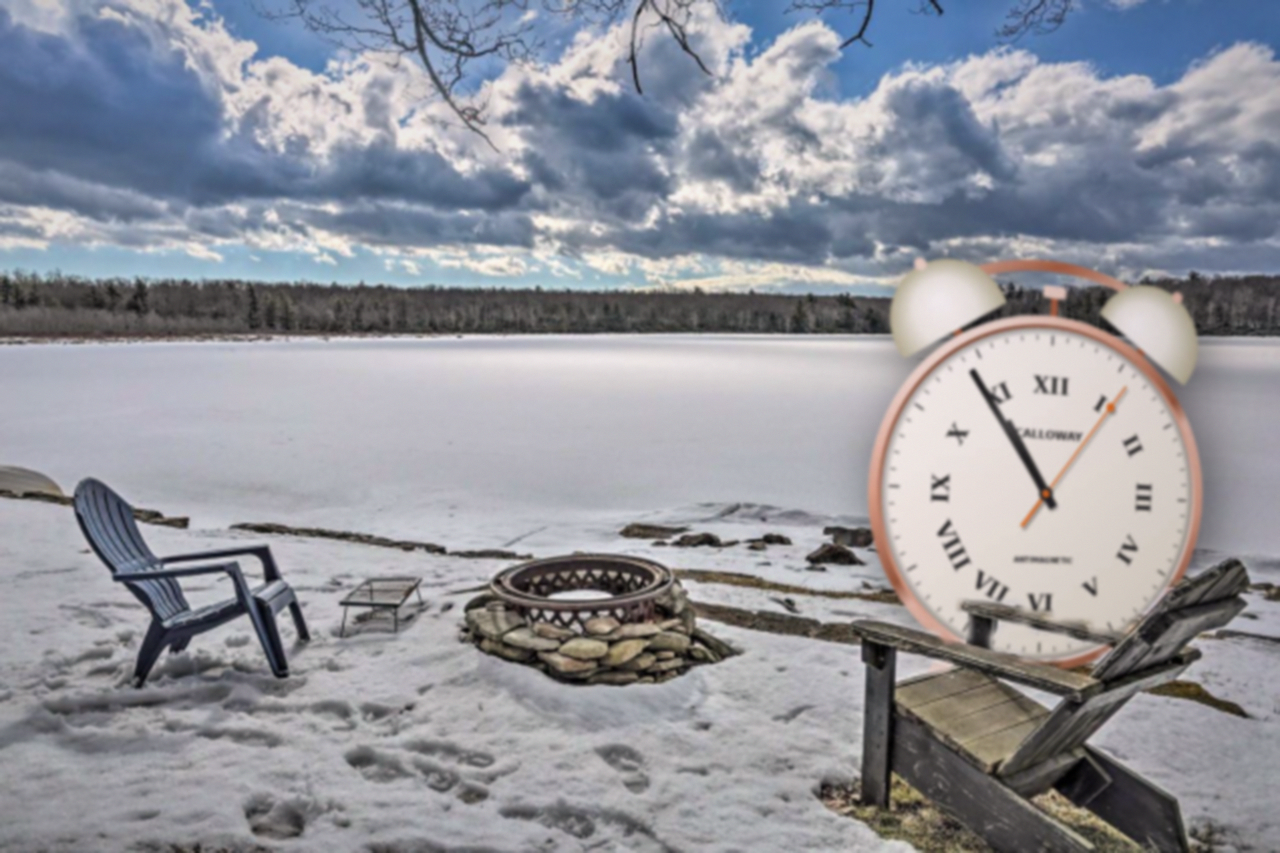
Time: 10h54m06s
